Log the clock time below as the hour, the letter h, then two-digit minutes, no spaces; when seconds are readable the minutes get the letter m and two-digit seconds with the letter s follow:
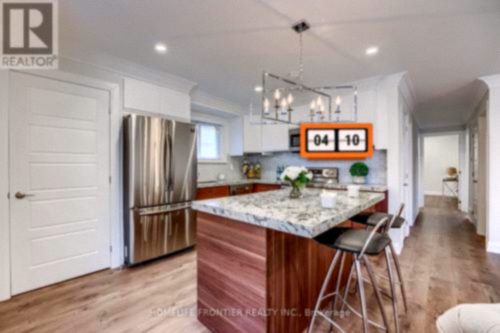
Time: 4h10
